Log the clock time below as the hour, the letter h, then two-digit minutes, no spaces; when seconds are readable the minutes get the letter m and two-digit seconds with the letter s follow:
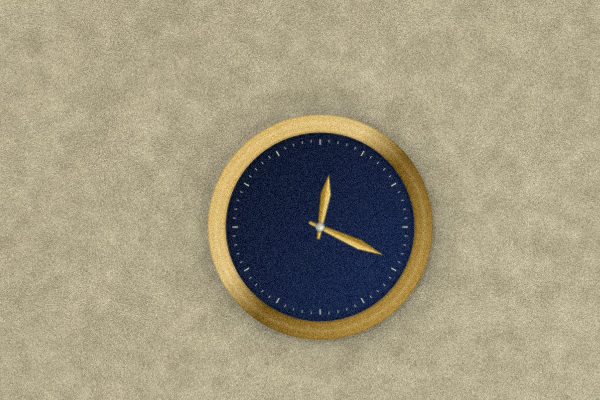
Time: 12h19
